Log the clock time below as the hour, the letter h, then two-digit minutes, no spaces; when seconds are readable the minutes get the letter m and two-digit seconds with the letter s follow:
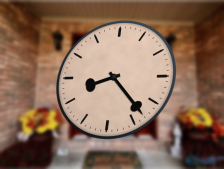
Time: 8h23
